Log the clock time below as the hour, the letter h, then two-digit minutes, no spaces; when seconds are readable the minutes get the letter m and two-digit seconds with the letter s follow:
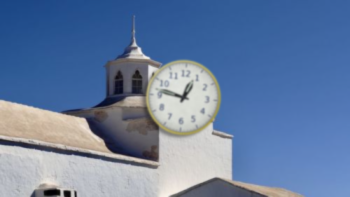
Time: 12h47
